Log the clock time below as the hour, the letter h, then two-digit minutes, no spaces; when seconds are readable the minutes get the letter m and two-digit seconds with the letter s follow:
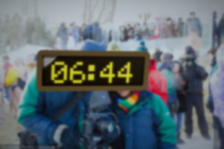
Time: 6h44
